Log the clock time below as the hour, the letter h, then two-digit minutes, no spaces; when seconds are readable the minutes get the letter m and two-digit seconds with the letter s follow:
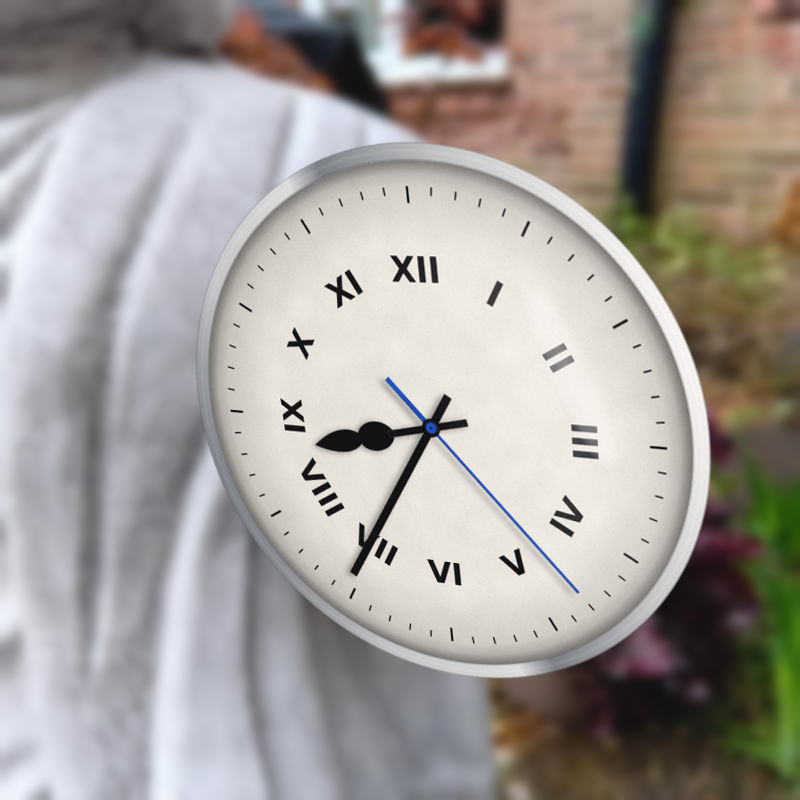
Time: 8h35m23s
